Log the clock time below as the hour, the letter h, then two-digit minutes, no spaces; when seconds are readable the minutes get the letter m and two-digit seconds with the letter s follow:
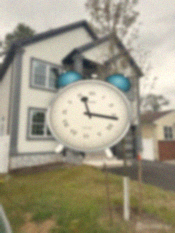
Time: 11h16
